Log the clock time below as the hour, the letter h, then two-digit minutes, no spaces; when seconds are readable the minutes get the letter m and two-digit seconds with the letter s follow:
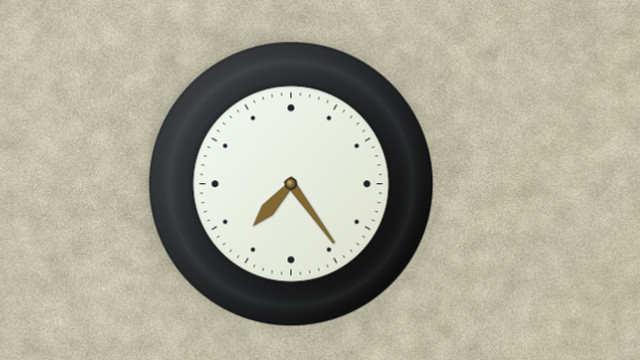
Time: 7h24
